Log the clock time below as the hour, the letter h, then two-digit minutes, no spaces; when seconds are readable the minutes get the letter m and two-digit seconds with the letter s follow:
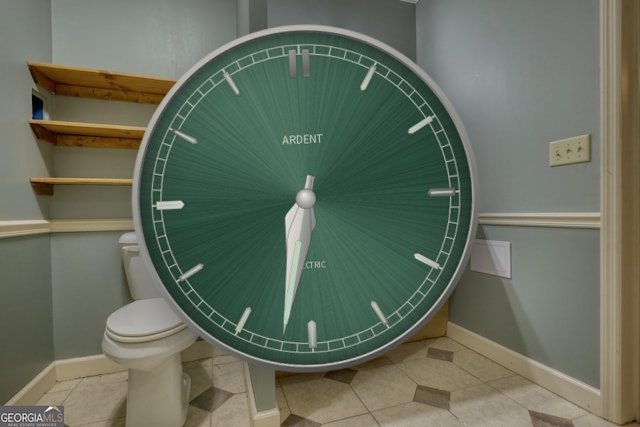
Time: 6h32
